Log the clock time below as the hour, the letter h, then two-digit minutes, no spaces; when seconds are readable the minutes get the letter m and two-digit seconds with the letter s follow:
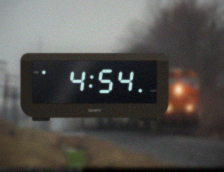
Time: 4h54
